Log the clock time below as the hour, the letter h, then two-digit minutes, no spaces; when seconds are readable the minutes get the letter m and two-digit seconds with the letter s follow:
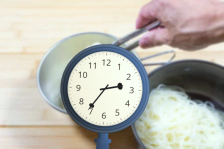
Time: 2h36
